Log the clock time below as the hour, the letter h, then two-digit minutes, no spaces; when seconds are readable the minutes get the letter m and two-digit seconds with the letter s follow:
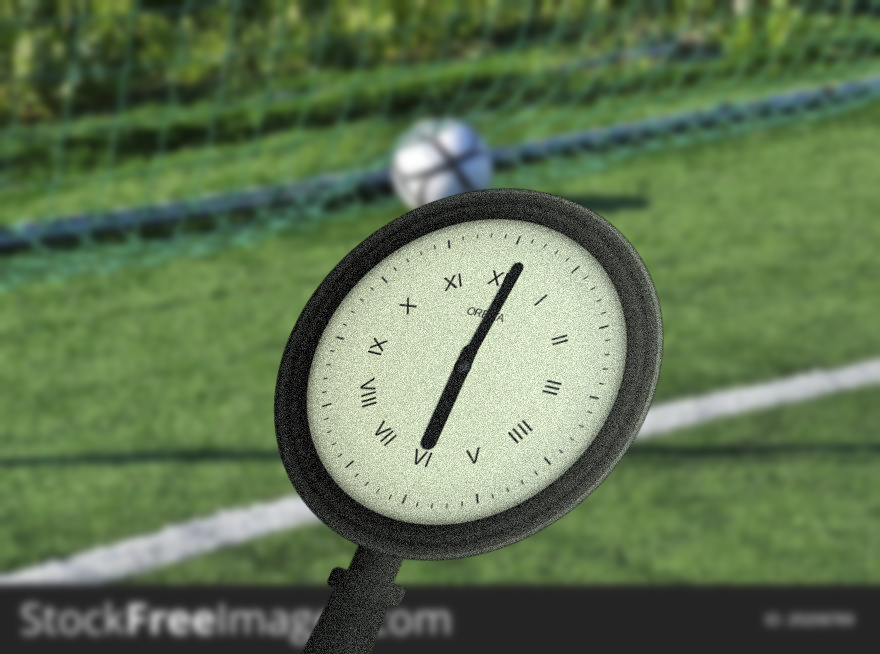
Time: 6h01
